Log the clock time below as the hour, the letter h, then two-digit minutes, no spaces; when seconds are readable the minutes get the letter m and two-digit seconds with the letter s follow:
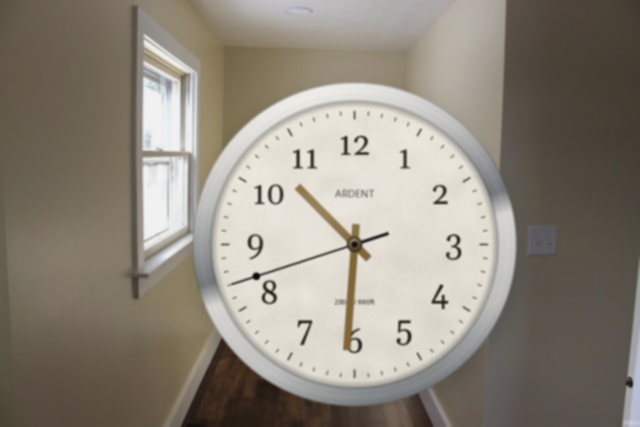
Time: 10h30m42s
